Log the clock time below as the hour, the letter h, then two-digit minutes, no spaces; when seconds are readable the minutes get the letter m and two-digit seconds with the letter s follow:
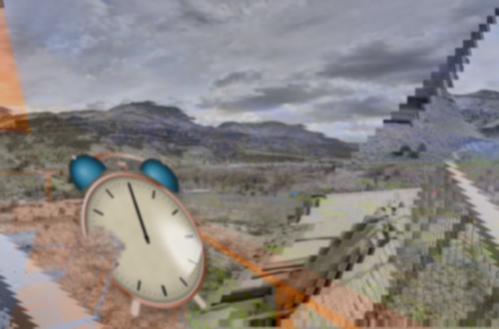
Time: 12h00
